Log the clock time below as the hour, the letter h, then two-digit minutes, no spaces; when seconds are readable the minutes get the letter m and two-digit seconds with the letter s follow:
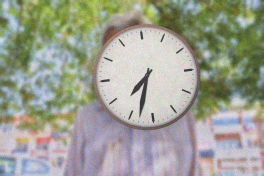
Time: 7h33
